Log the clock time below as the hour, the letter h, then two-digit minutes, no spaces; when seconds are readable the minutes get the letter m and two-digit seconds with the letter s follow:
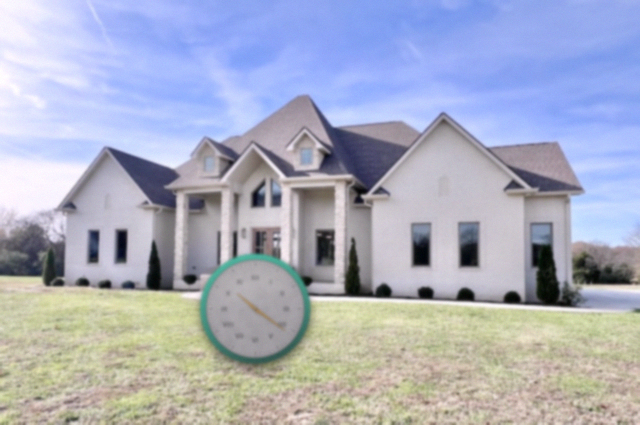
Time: 10h21
